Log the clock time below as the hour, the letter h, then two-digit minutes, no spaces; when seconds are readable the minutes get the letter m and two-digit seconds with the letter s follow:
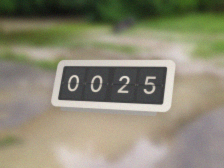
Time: 0h25
